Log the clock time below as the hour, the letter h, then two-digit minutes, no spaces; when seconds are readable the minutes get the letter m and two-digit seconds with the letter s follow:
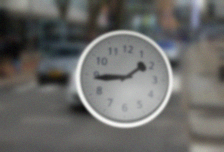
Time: 1h44
